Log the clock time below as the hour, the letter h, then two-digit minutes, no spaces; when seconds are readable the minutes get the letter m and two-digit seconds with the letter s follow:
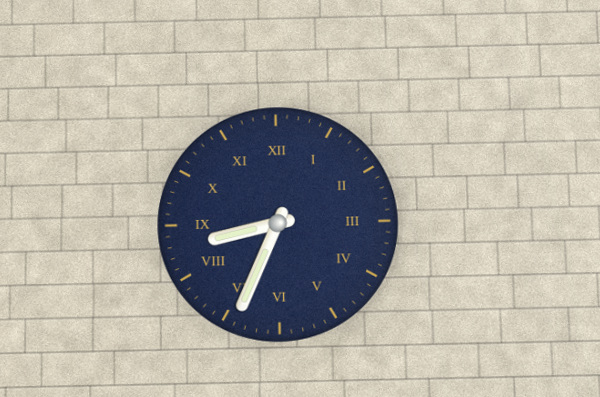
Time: 8h34
